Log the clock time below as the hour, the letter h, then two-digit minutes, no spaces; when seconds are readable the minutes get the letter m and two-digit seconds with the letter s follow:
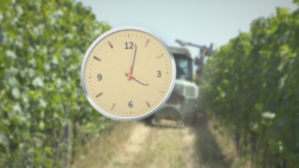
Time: 4h02
